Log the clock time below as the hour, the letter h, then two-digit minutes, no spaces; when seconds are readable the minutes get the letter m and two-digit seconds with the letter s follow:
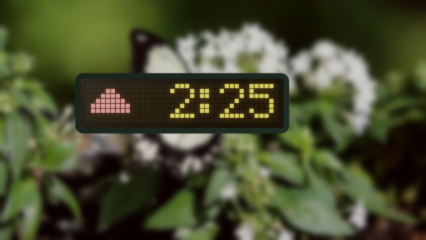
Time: 2h25
